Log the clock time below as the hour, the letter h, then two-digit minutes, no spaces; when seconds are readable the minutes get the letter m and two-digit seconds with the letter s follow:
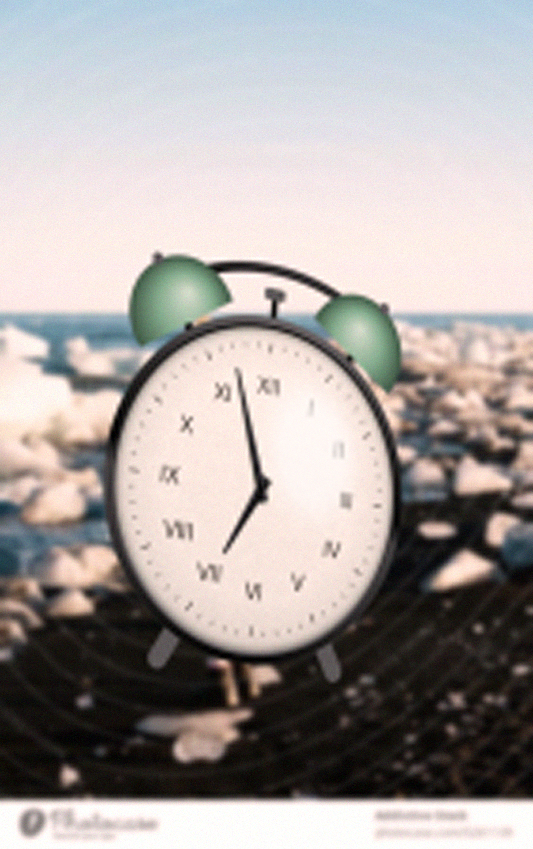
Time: 6h57
